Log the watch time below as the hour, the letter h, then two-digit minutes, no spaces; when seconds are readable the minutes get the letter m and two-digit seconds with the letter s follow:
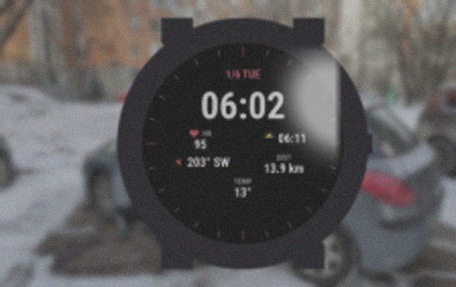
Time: 6h02
